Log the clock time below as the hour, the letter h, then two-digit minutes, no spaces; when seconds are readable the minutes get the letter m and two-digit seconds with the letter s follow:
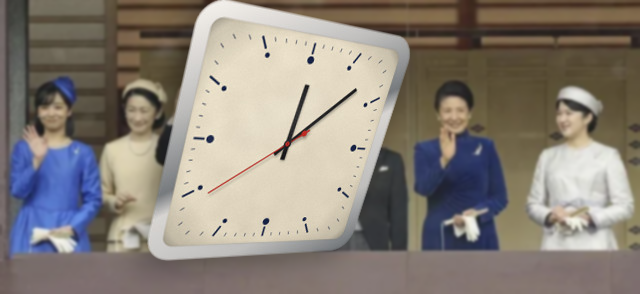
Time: 12h07m39s
